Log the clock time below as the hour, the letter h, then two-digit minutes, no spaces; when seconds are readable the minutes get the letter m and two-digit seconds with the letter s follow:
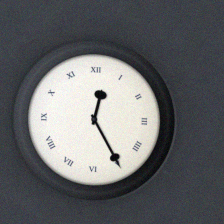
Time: 12h25
